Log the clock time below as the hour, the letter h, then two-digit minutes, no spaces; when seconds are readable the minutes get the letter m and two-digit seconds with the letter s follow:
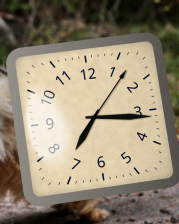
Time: 7h16m07s
